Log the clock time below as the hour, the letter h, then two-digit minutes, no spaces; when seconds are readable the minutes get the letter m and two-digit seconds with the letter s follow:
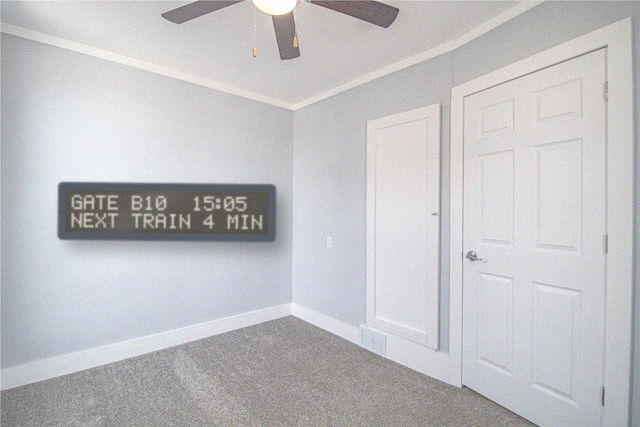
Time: 15h05
